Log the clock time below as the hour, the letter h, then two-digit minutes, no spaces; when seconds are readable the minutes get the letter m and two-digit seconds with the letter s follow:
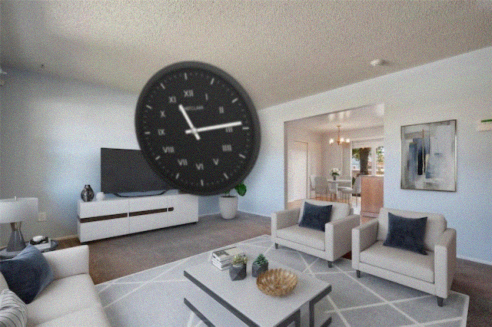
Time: 11h14
